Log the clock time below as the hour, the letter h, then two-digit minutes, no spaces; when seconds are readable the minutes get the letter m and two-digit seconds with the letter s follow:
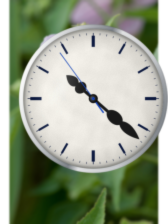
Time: 10h21m54s
